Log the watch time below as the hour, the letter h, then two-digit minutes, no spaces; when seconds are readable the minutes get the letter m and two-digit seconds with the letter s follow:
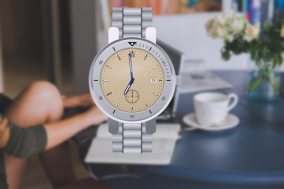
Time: 6h59
